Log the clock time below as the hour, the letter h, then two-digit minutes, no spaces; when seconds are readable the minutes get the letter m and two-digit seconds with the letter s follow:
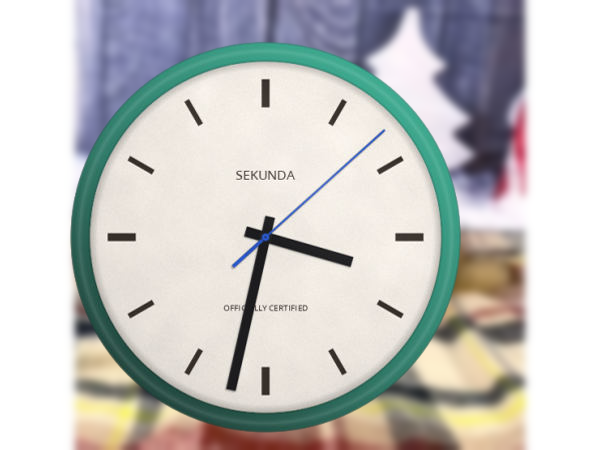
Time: 3h32m08s
